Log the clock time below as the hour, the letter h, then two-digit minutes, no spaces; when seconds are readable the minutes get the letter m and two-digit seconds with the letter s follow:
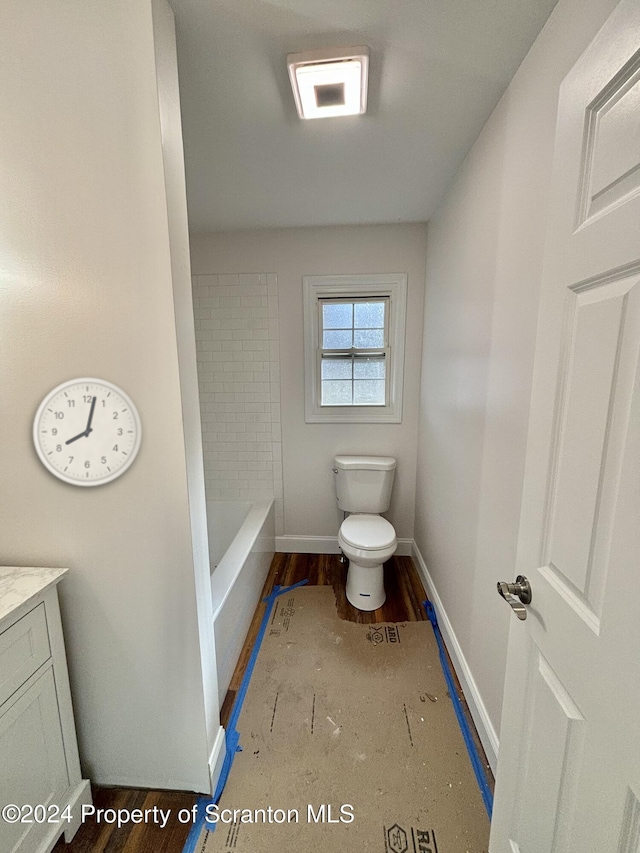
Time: 8h02
